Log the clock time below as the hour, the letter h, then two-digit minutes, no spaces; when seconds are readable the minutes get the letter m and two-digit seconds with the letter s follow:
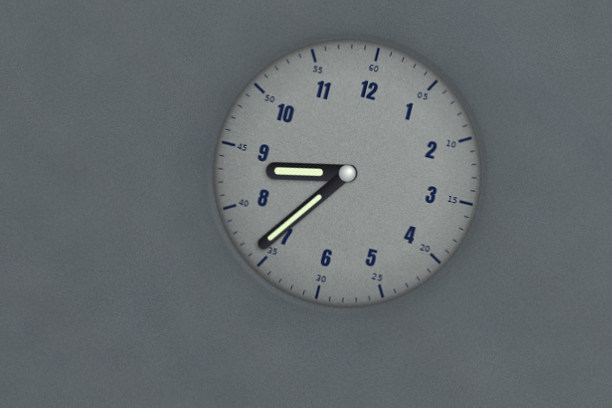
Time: 8h36
